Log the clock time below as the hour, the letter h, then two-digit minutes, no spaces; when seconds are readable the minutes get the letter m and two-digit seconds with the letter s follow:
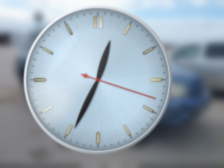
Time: 12h34m18s
